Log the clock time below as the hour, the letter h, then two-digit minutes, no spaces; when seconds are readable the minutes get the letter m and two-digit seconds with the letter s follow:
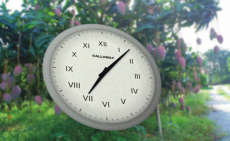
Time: 7h07
